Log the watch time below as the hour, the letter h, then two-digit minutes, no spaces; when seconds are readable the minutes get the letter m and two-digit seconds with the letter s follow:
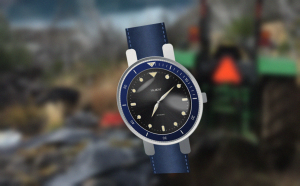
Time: 7h09
